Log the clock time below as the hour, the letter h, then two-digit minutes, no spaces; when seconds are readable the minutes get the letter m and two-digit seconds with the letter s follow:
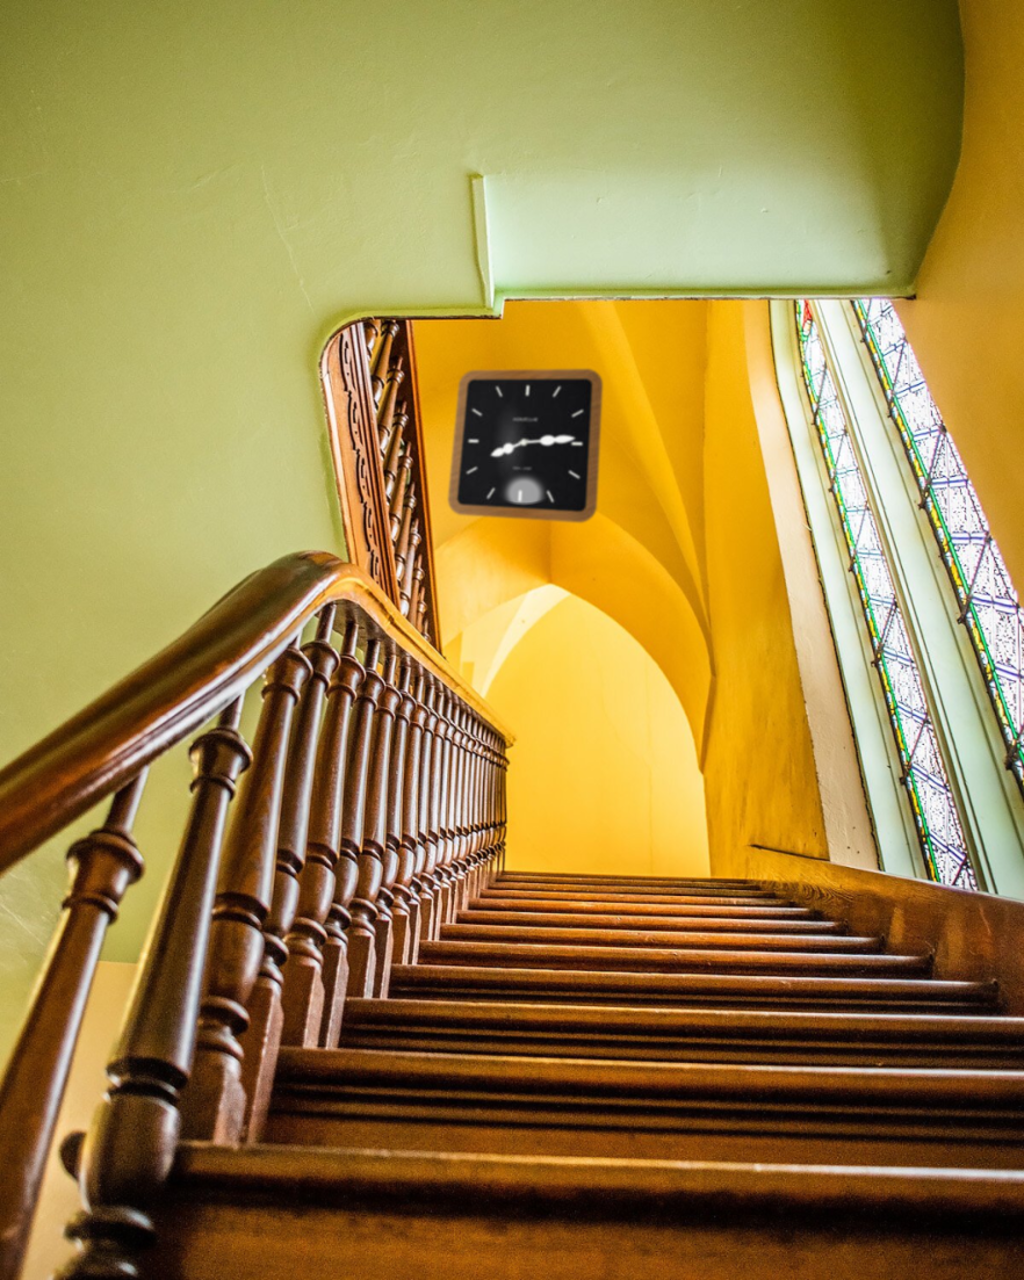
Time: 8h14
